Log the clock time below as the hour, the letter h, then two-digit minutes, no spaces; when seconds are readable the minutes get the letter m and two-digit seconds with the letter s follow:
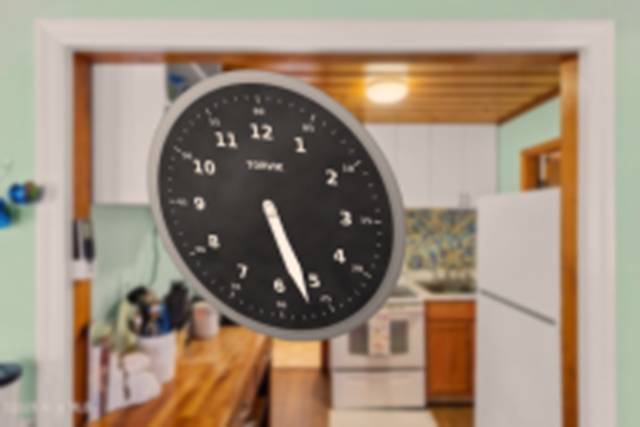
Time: 5h27
